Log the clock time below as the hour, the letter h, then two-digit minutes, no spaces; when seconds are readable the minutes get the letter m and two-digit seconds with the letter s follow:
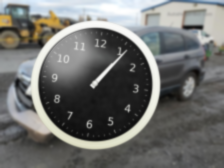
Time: 1h06
